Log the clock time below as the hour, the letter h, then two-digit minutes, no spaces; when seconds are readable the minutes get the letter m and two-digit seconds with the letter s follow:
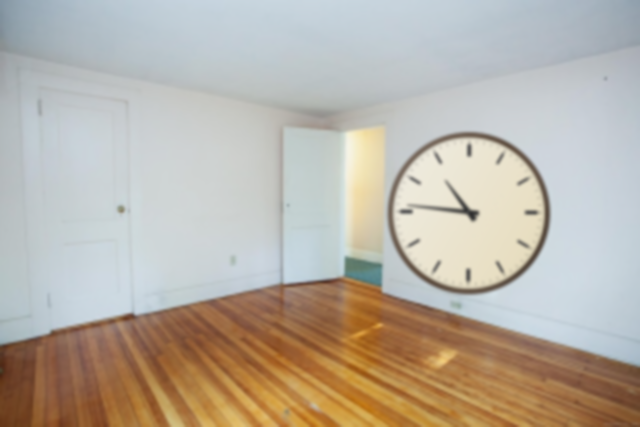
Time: 10h46
